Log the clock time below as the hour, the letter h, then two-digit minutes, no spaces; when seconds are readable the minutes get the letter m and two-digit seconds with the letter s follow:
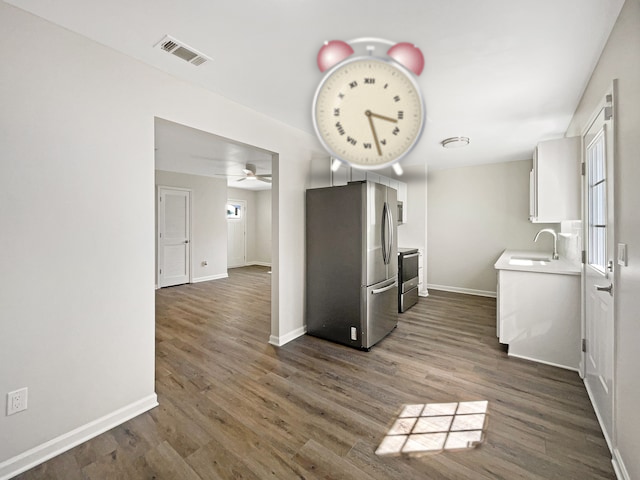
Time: 3h27
